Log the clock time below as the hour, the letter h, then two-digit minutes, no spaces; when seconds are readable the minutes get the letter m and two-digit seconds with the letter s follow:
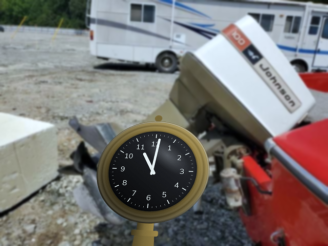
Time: 11h01
